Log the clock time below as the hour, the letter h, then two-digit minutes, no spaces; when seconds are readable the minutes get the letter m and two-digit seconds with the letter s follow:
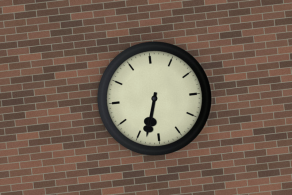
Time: 6h33
